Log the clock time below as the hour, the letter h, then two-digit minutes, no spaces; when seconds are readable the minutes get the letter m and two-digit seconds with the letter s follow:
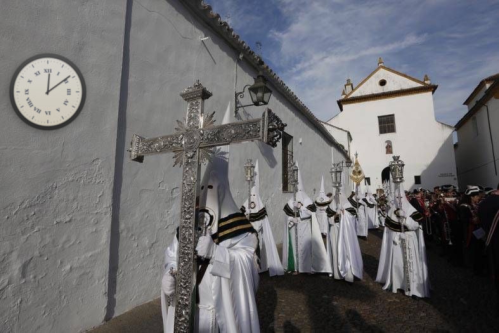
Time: 12h09
